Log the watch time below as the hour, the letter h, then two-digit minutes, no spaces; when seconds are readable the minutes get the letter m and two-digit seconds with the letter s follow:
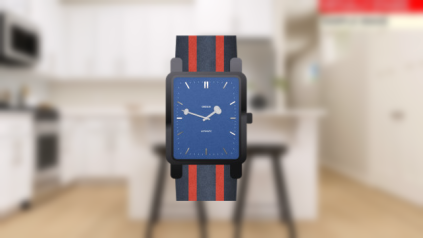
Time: 1h48
